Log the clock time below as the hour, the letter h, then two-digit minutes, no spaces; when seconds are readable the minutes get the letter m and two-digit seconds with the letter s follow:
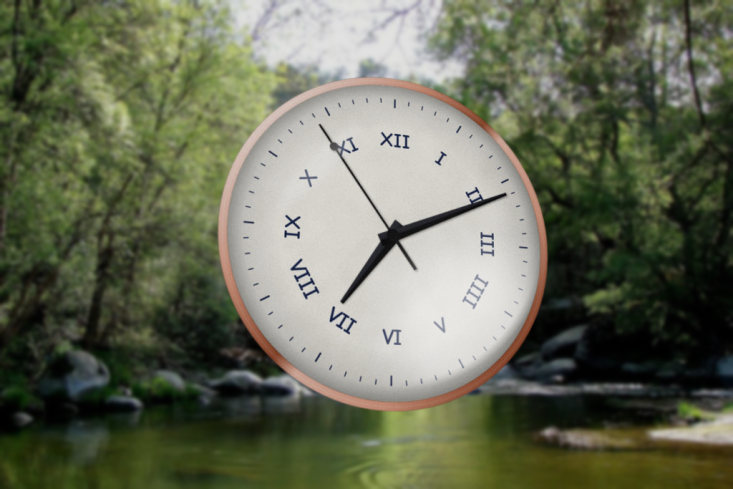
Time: 7h10m54s
